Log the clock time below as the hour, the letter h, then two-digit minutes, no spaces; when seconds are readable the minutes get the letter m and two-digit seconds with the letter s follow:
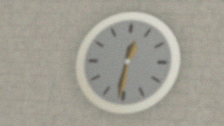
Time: 12h31
